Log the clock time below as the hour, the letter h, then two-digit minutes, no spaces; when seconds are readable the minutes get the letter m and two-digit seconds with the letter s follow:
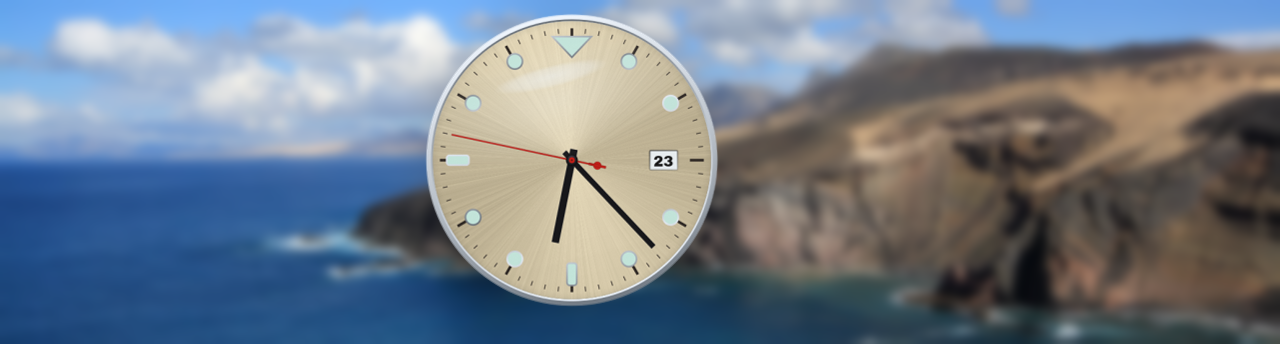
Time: 6h22m47s
